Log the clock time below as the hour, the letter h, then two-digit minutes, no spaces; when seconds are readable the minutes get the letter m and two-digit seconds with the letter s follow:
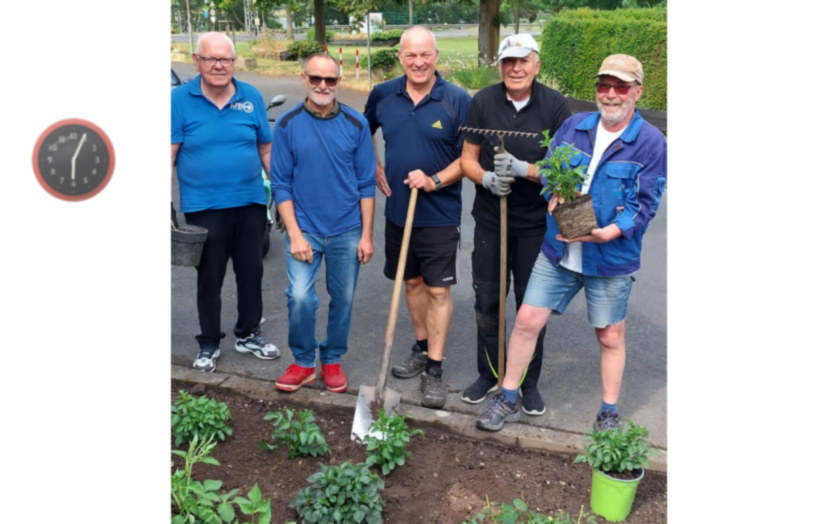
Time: 6h04
